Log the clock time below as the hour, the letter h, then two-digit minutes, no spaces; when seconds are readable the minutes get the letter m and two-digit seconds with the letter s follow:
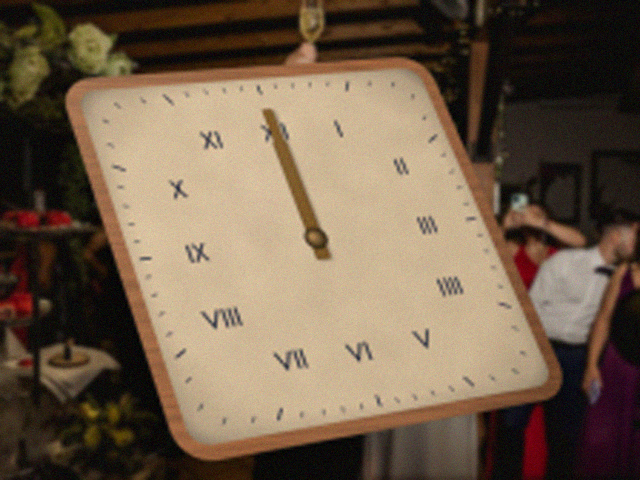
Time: 12h00
